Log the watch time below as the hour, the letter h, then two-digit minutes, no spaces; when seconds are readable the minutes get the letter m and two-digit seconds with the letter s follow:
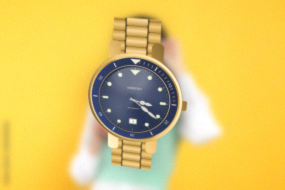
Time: 3h21
